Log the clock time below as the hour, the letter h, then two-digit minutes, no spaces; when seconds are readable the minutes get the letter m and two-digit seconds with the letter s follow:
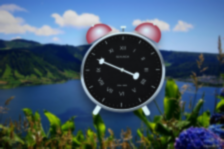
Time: 3h49
